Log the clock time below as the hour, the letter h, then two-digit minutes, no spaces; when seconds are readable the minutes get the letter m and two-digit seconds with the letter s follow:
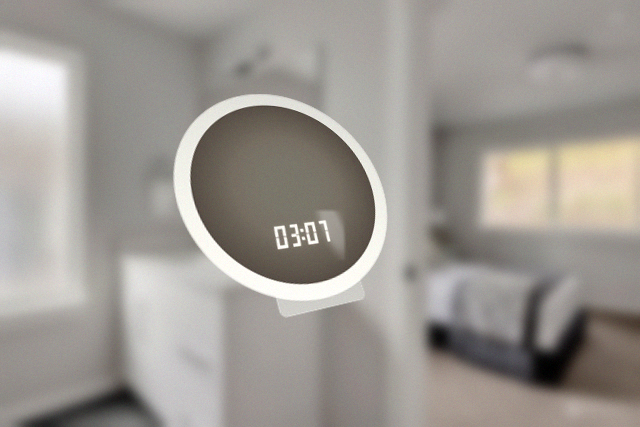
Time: 3h07
